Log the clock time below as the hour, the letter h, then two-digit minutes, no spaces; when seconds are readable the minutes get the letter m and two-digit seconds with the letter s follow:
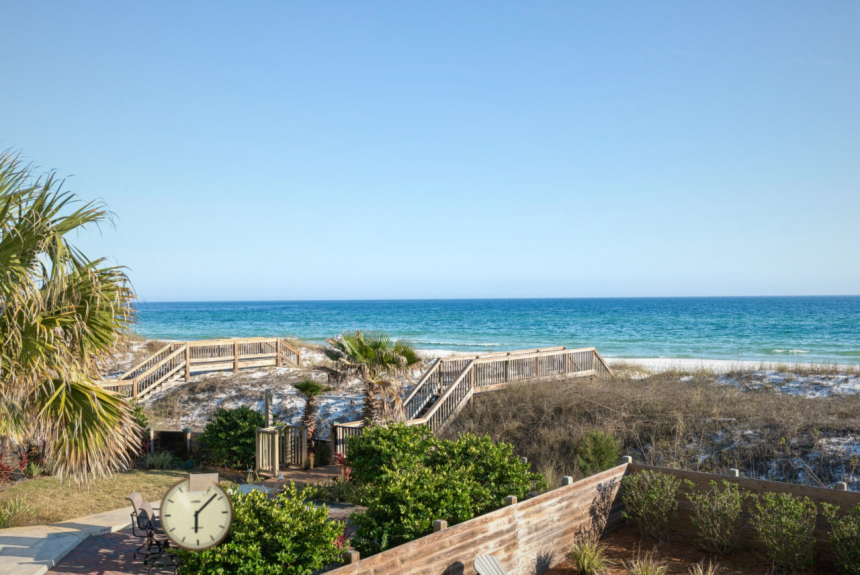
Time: 6h08
